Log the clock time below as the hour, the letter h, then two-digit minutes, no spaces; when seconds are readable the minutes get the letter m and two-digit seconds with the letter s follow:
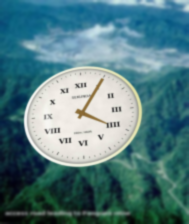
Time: 4h05
